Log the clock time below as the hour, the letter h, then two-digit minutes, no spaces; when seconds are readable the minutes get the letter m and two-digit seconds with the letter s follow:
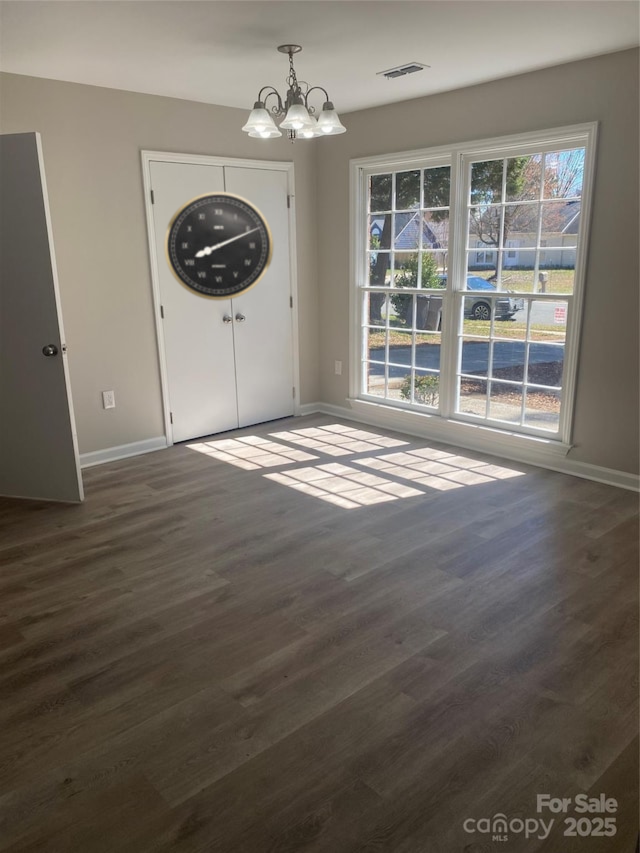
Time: 8h11
